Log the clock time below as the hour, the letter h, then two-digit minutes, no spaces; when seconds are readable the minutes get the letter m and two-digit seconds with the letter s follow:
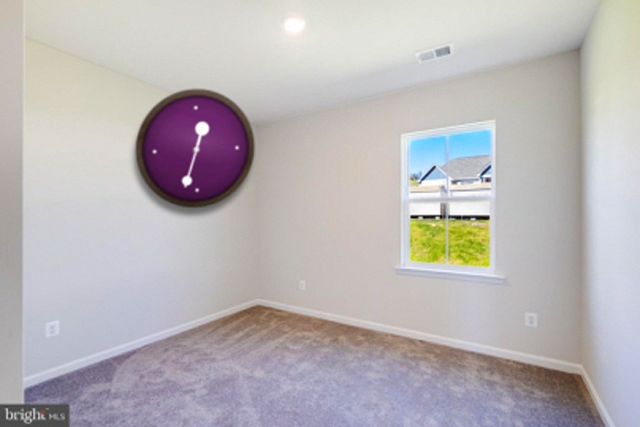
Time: 12h33
